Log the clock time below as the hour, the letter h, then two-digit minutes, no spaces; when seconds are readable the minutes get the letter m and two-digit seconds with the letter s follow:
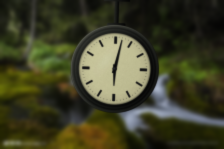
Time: 6h02
